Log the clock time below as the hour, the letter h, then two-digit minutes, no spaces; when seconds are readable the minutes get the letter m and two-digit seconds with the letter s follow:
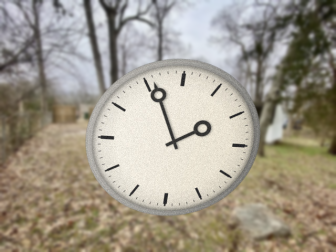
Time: 1h56
